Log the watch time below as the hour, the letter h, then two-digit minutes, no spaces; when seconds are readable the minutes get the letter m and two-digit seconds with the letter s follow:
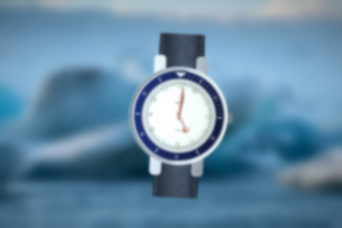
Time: 5h01
